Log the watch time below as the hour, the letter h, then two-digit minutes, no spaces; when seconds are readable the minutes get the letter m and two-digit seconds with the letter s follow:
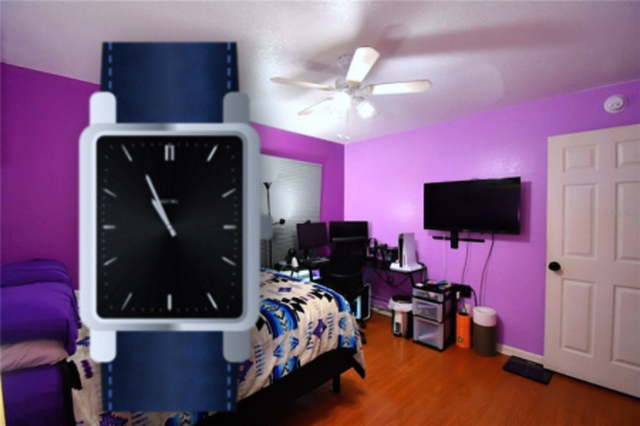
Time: 10h56
